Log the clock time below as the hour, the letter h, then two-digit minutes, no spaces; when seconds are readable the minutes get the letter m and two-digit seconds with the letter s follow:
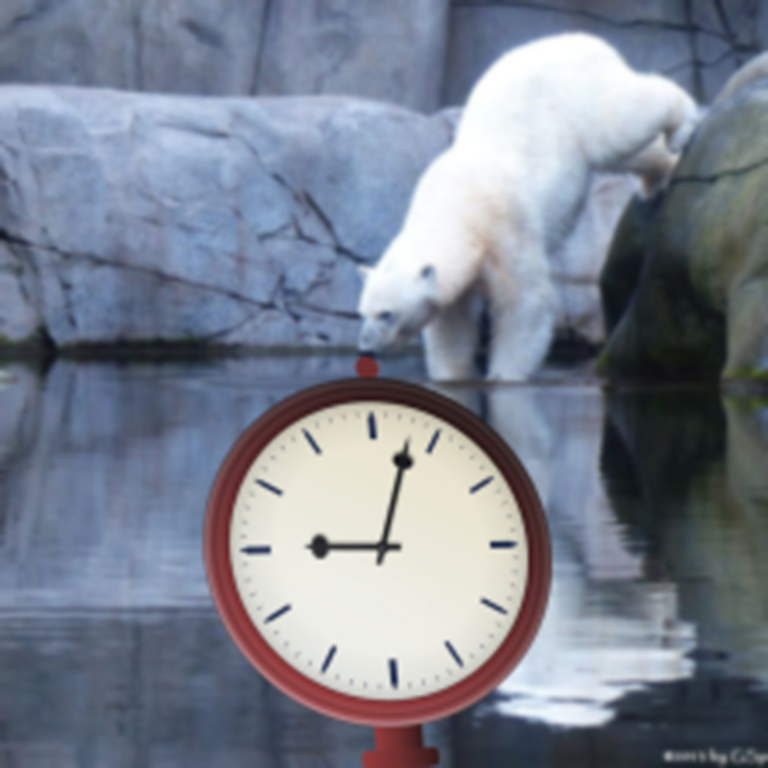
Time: 9h03
